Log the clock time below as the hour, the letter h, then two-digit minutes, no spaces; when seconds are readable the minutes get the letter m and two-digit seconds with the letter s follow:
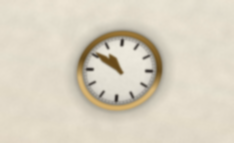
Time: 10h51
